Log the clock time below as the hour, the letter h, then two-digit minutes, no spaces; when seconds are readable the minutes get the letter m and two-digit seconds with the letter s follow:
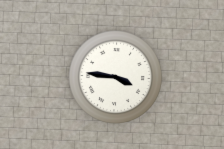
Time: 3h46
